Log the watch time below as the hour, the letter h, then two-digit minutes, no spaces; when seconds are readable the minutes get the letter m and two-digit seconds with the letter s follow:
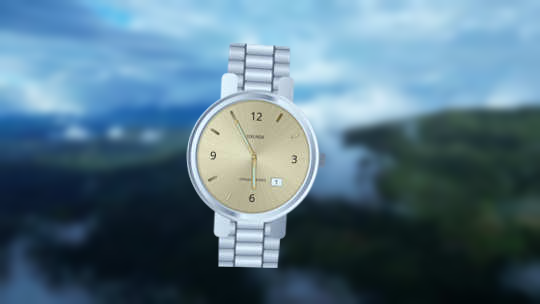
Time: 5h55
